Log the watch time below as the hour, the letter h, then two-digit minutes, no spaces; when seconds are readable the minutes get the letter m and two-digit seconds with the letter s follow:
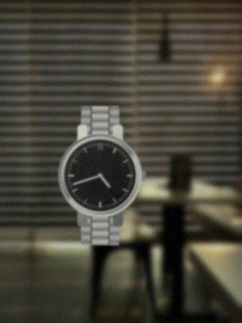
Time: 4h42
